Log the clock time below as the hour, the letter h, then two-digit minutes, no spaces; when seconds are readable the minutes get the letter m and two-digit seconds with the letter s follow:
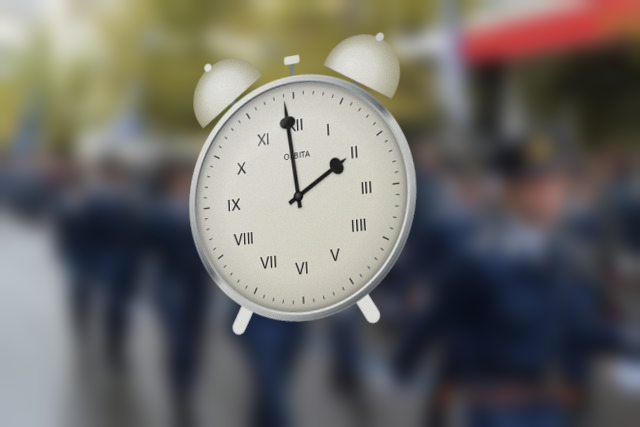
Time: 1h59
